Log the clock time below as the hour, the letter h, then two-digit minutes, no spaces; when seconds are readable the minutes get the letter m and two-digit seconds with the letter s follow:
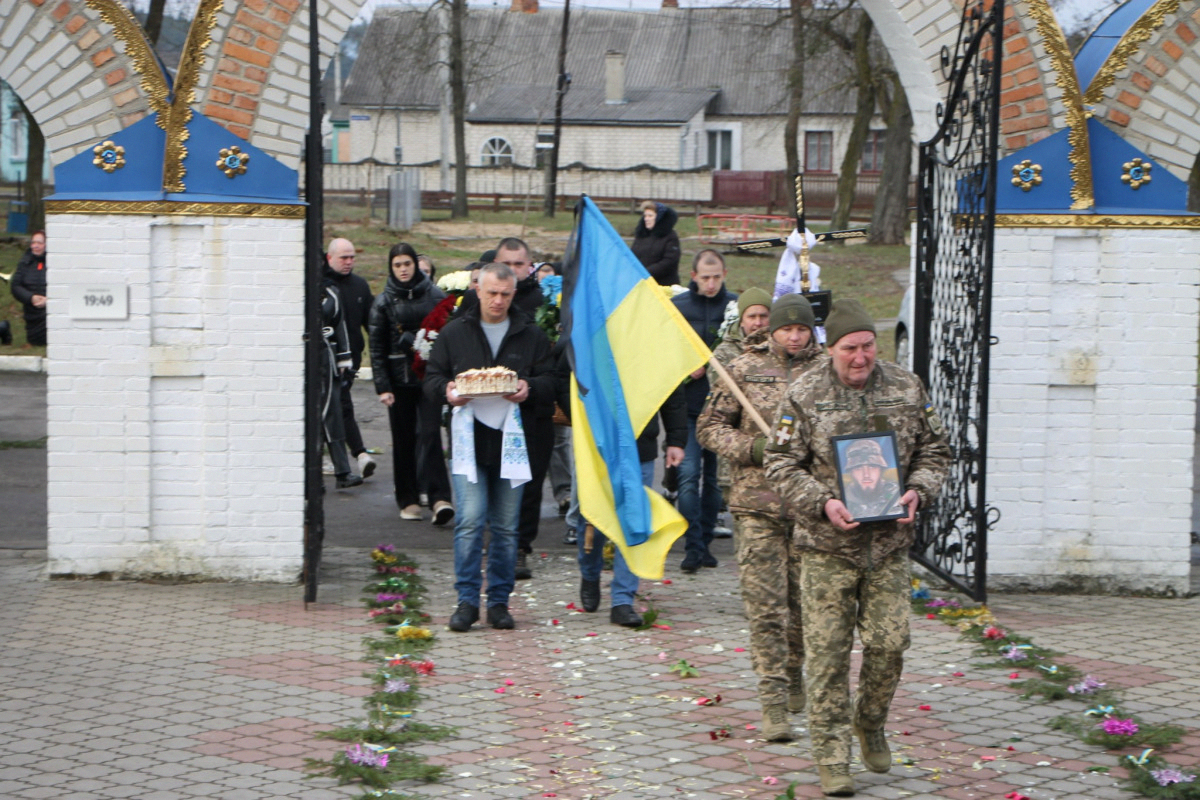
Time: 19h49
